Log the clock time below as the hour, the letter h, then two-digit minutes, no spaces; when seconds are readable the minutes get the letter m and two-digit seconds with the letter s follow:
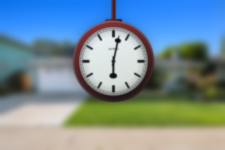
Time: 6h02
